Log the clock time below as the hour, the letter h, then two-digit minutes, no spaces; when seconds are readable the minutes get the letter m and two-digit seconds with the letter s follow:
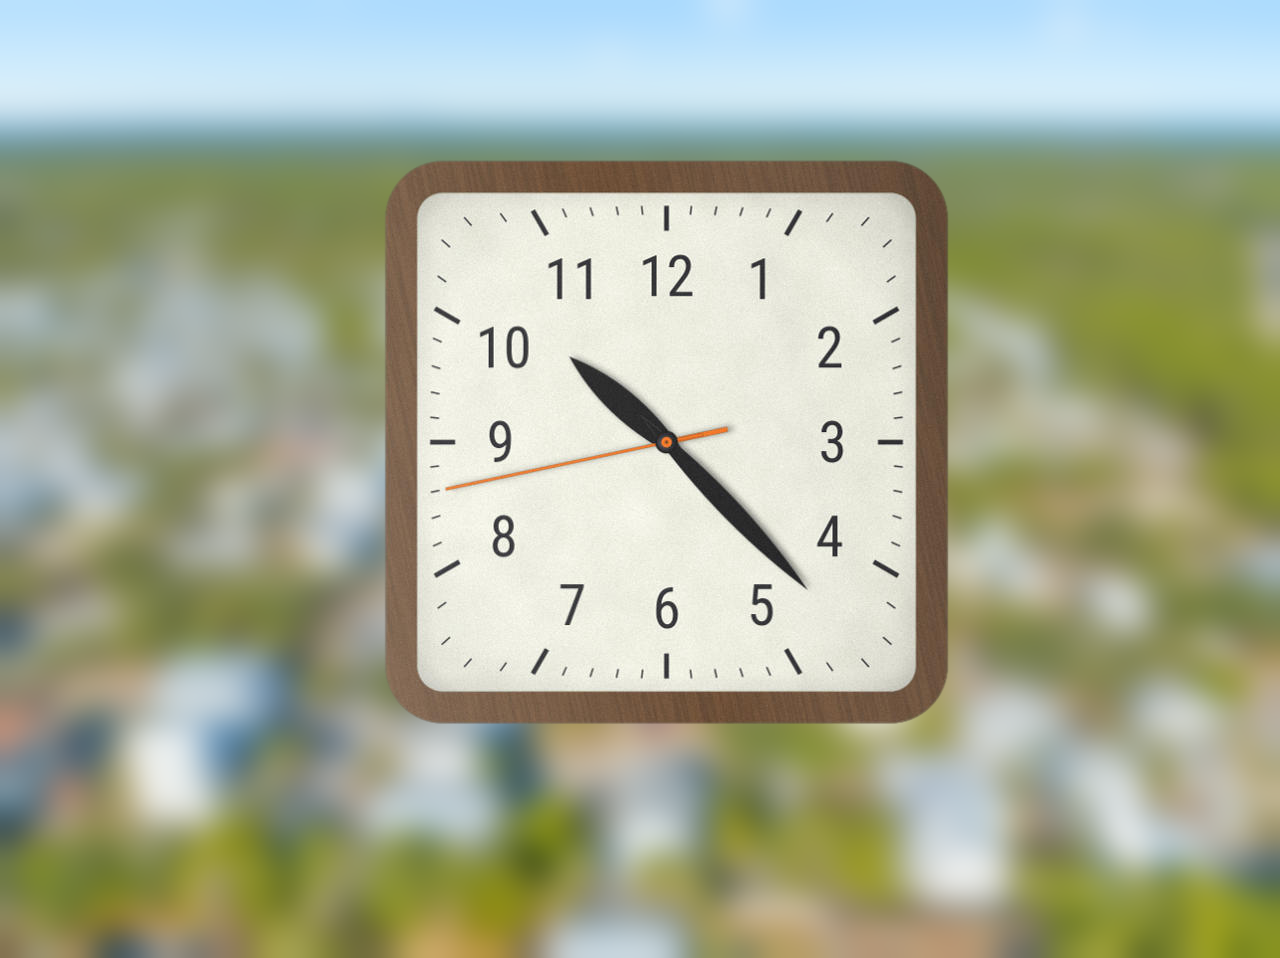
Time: 10h22m43s
